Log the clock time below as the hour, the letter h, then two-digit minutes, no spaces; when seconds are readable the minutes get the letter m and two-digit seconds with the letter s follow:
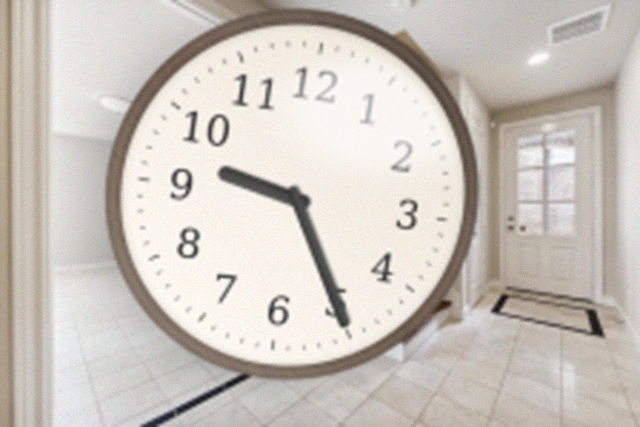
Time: 9h25
